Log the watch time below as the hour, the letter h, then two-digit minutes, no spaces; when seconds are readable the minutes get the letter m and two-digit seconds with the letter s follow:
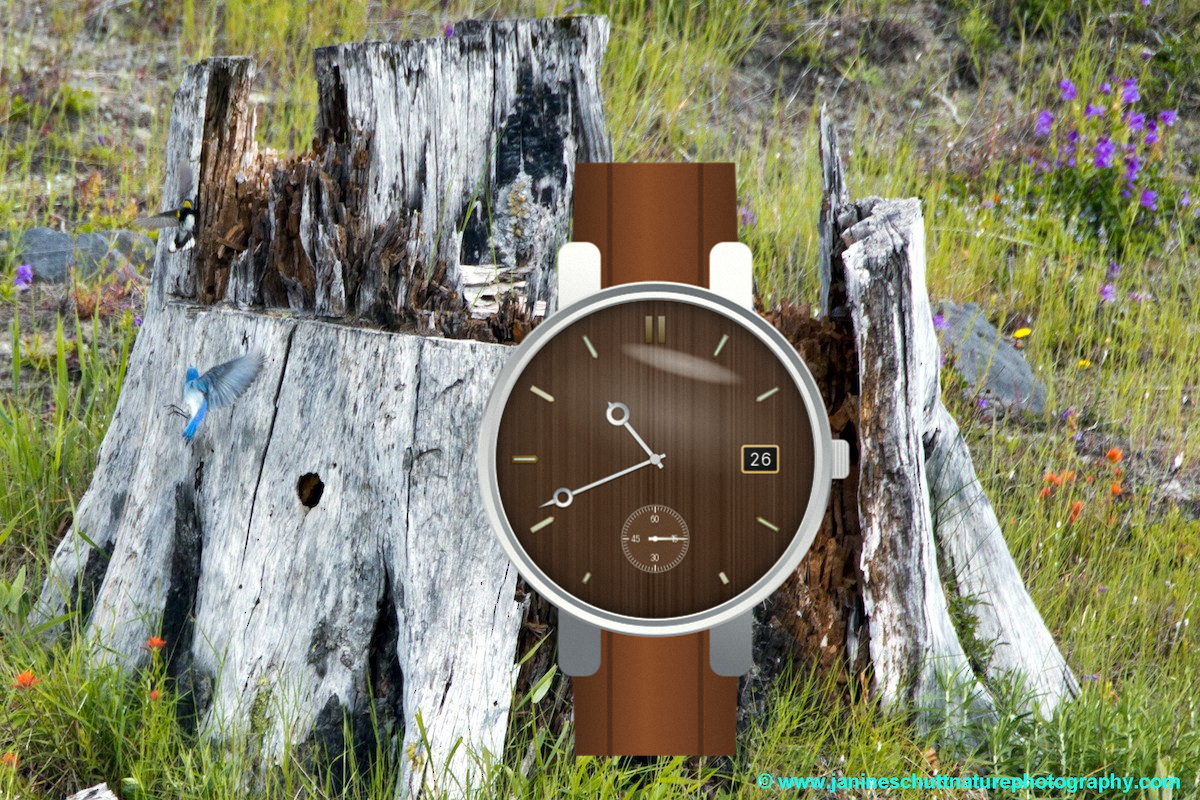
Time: 10h41m15s
